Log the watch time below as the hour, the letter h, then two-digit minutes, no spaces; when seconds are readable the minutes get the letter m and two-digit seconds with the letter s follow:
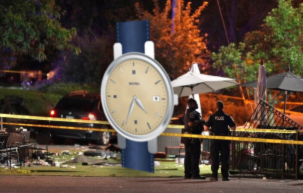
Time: 4h34
